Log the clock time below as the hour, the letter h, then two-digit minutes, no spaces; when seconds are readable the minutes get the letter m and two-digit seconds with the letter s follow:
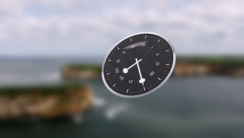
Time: 7h25
